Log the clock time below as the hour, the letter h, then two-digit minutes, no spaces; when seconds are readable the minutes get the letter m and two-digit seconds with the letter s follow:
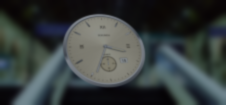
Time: 3h34
